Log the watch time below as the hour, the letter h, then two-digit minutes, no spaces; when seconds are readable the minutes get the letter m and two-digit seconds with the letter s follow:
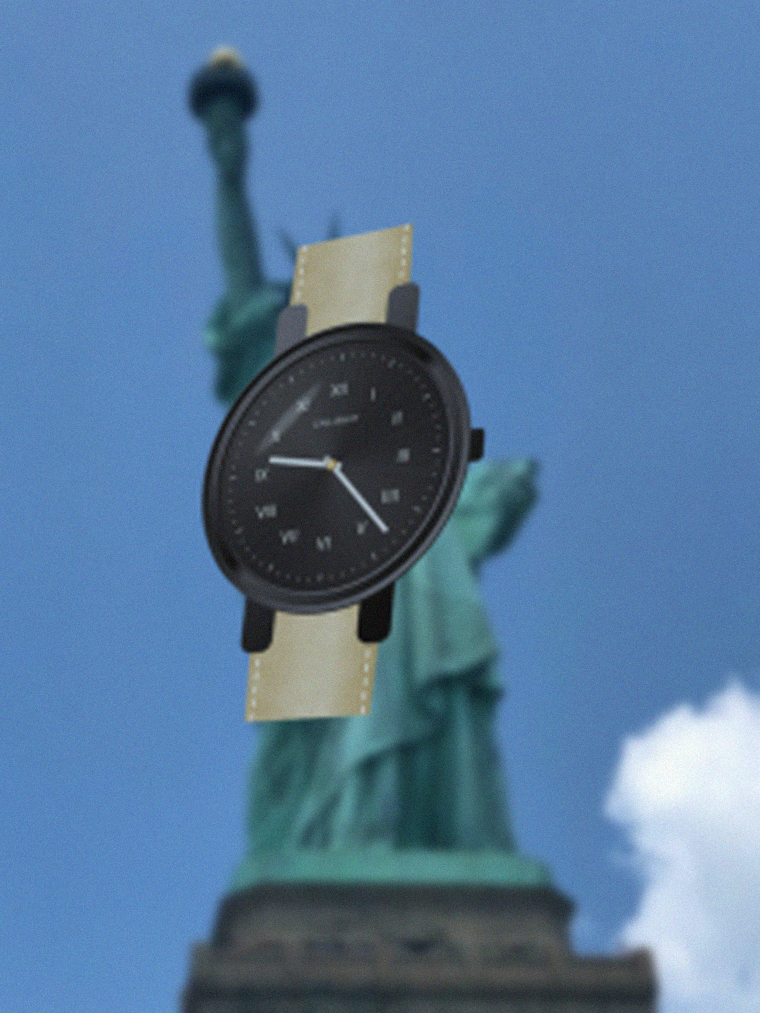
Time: 9h23
